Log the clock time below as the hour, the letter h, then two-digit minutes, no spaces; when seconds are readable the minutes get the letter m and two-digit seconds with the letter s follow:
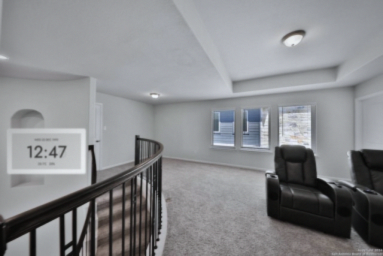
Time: 12h47
